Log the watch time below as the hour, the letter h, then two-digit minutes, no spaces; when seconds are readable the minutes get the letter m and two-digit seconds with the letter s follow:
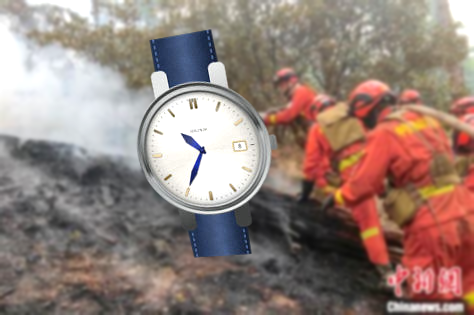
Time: 10h35
